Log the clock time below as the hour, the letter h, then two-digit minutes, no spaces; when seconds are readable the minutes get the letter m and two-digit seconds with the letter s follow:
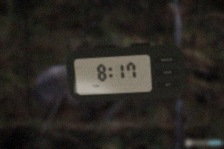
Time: 8h17
